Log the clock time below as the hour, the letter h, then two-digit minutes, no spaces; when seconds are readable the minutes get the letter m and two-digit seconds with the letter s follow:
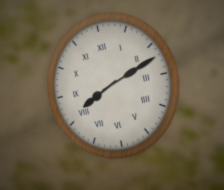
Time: 8h12
